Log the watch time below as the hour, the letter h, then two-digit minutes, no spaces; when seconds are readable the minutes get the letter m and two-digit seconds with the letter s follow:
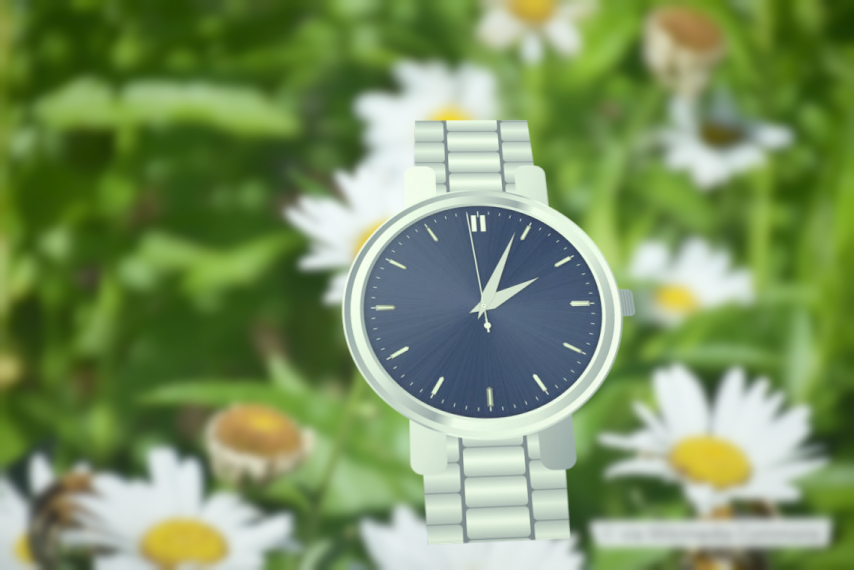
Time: 2h03m59s
